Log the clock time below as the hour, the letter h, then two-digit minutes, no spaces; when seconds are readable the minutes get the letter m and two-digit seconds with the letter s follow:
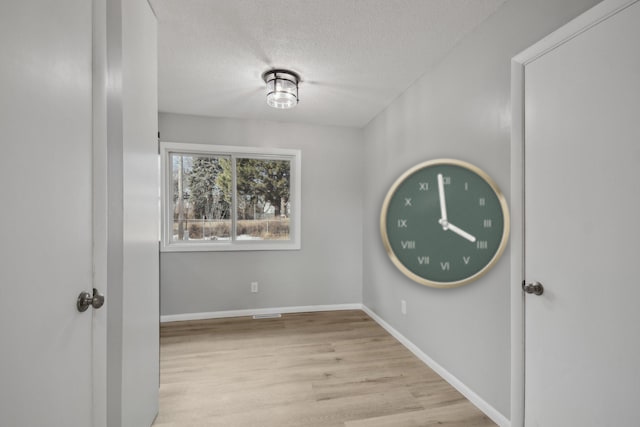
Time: 3h59
